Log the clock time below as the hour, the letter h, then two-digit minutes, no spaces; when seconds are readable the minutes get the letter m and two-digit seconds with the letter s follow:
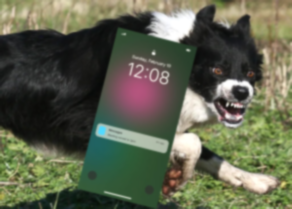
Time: 12h08
